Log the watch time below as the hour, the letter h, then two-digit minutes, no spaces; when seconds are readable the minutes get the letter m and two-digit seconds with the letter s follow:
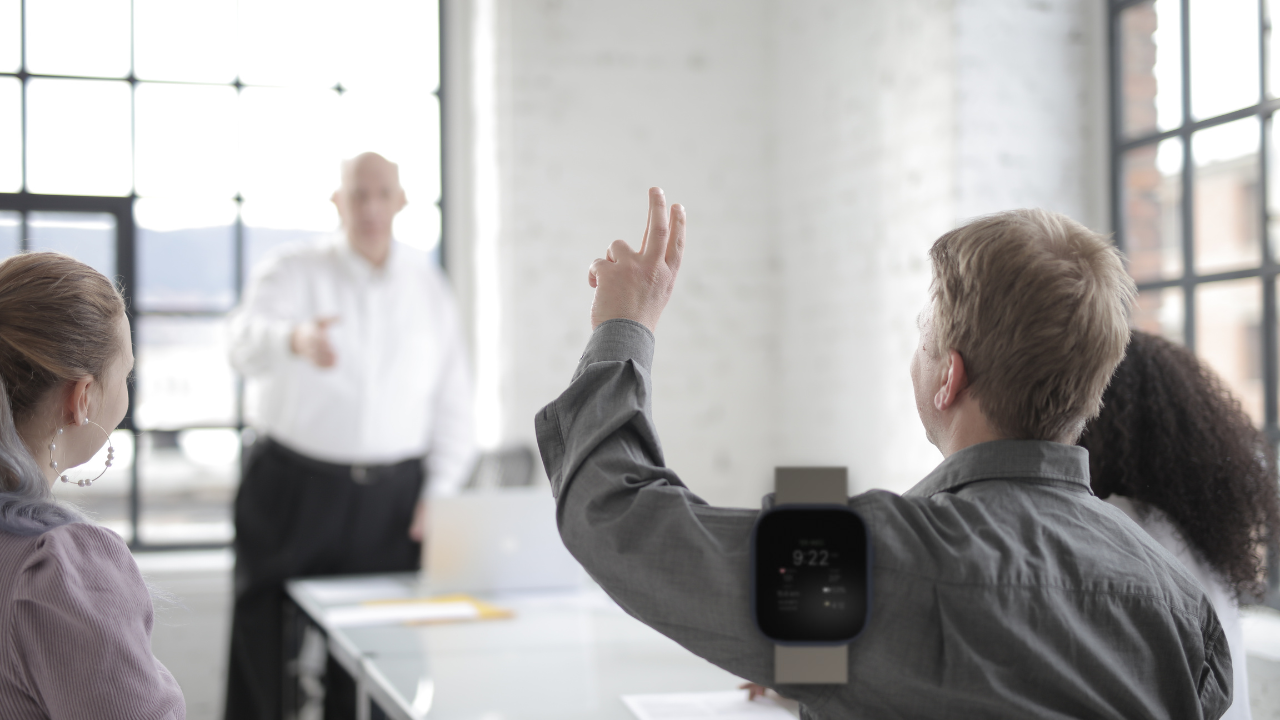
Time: 9h22
